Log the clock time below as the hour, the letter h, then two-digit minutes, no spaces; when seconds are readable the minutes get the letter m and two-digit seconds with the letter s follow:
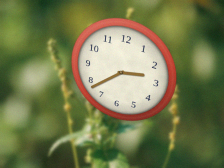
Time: 2h38
